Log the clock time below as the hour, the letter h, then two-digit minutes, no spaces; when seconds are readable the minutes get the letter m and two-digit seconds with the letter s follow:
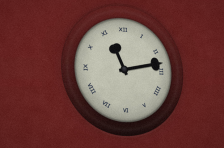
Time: 11h13
